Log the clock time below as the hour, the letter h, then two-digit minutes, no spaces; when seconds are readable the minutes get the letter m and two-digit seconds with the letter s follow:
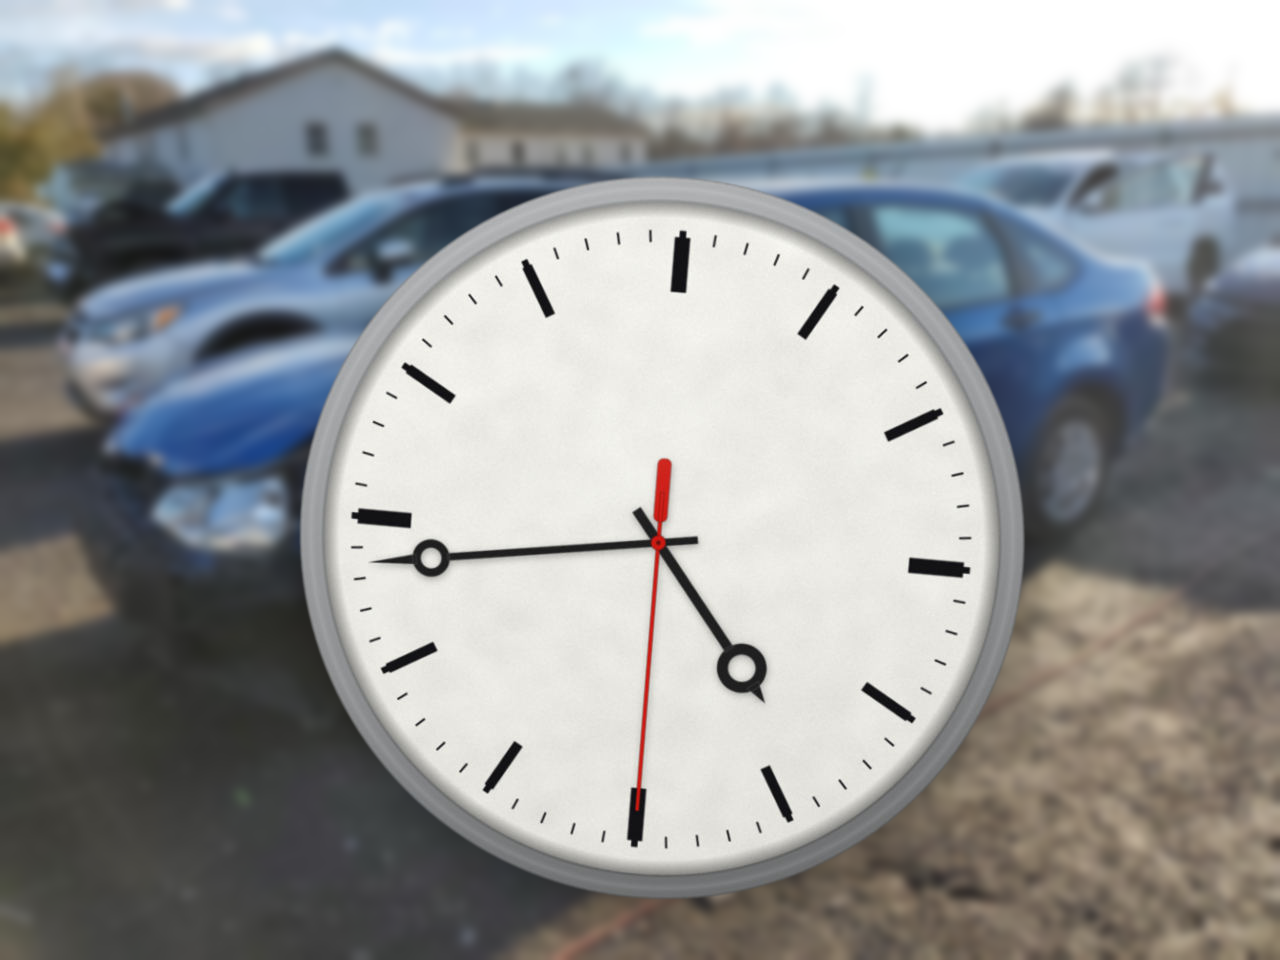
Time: 4h43m30s
